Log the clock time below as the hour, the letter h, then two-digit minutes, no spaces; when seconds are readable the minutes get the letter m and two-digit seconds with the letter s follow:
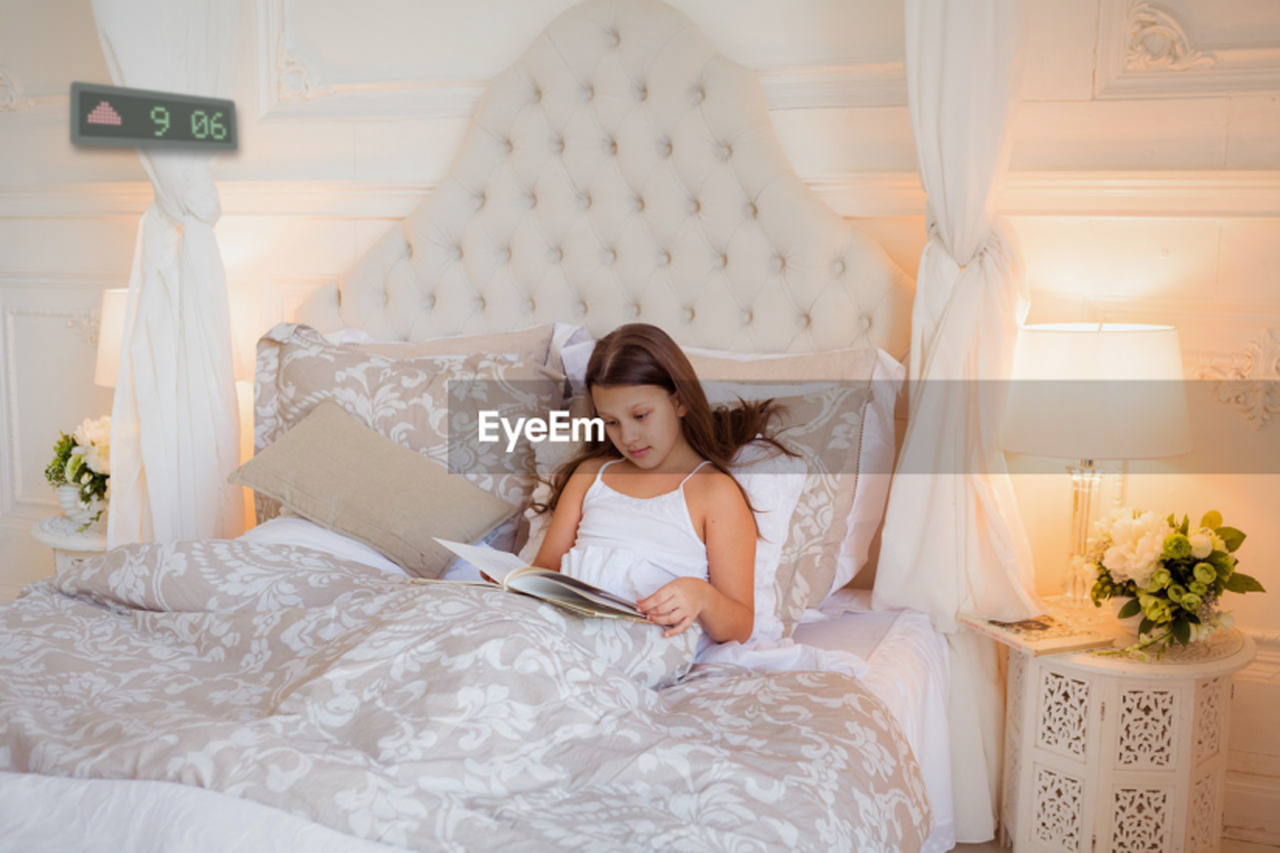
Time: 9h06
